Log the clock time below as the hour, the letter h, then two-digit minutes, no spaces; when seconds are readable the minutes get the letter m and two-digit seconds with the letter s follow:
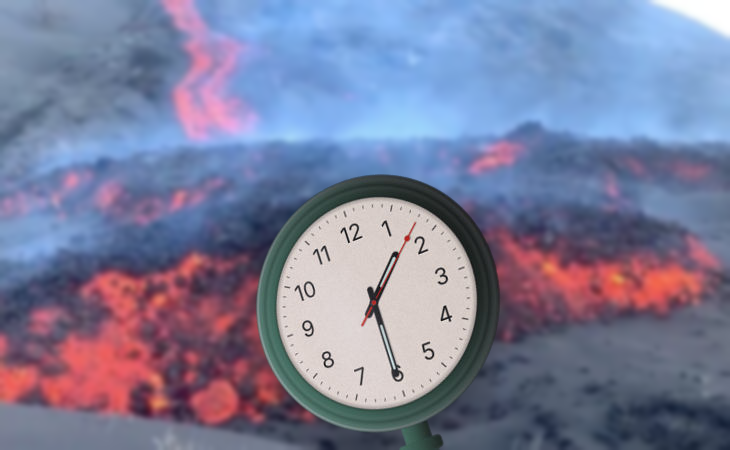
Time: 1h30m08s
